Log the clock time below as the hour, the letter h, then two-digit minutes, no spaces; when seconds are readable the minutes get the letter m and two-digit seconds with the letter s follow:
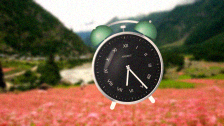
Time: 6h24
